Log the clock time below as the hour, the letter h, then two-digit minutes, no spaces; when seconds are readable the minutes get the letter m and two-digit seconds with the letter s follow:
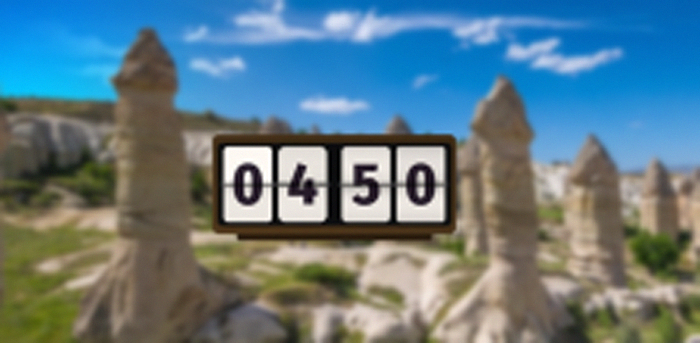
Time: 4h50
